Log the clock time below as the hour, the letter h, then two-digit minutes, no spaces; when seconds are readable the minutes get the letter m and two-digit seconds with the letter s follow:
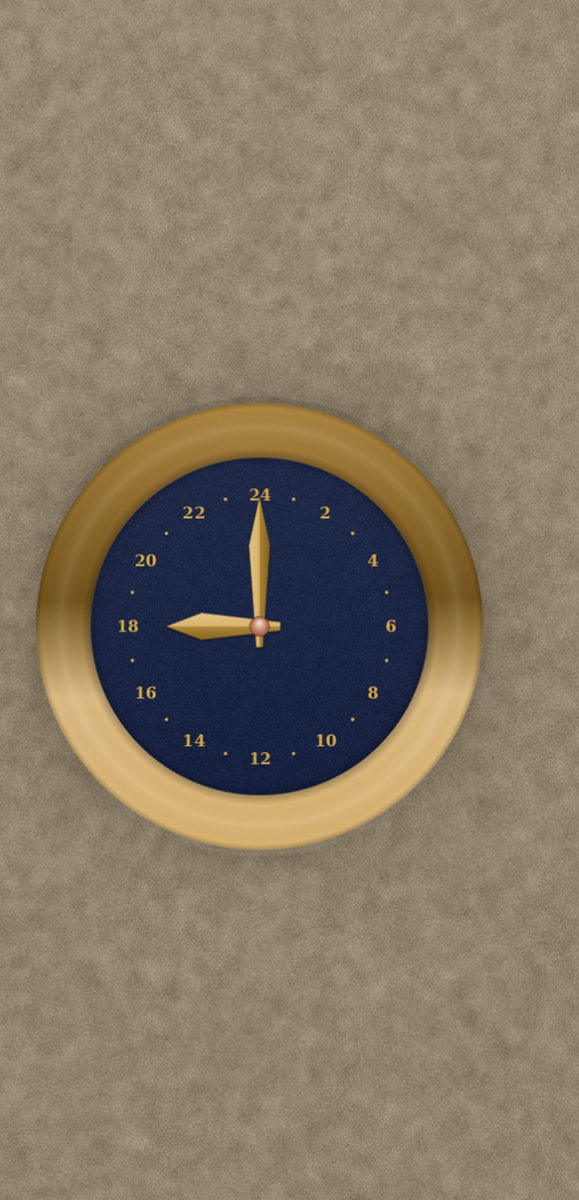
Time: 18h00
